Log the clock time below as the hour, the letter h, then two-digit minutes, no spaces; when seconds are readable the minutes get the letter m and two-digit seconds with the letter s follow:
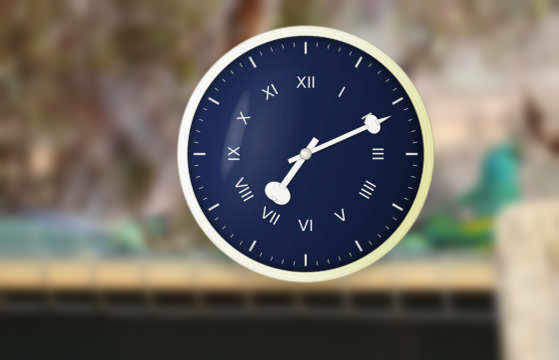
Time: 7h11
